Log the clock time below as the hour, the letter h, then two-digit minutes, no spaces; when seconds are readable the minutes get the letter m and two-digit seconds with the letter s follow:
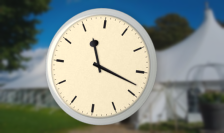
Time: 11h18
